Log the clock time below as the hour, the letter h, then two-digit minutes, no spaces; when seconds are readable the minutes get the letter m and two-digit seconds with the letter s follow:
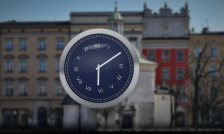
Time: 6h10
